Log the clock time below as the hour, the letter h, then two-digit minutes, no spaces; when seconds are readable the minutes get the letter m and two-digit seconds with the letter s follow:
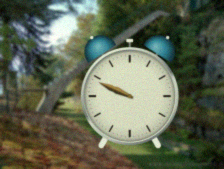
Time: 9h49
